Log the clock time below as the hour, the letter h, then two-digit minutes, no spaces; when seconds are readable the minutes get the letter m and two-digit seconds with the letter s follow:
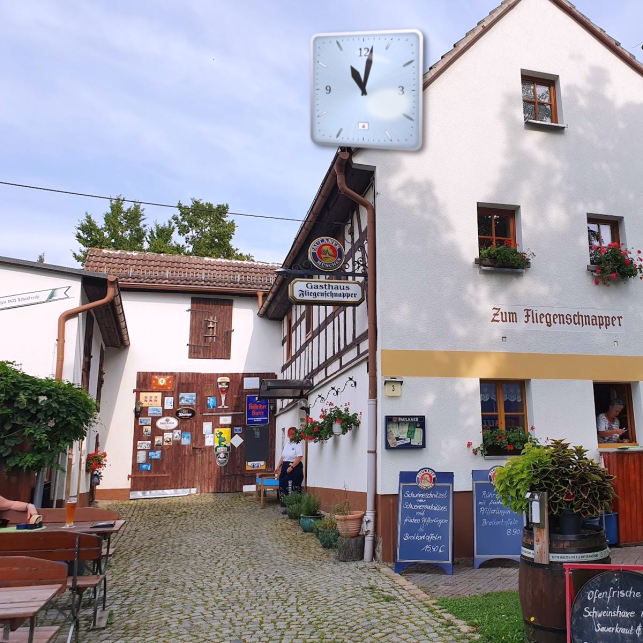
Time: 11h02
